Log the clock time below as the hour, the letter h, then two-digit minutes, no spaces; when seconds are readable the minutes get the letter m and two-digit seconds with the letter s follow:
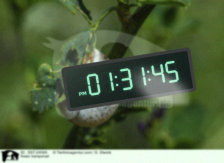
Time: 1h31m45s
